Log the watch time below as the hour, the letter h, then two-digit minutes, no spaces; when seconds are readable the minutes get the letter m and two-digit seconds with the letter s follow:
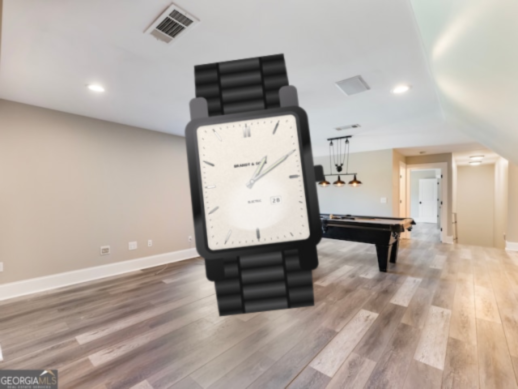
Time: 1h10
